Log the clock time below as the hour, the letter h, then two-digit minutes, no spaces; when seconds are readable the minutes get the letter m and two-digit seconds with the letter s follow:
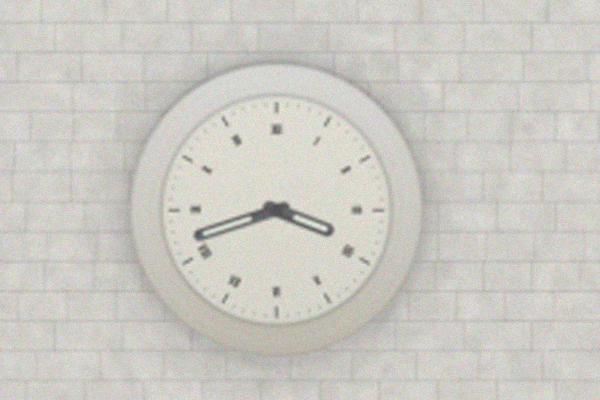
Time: 3h42
